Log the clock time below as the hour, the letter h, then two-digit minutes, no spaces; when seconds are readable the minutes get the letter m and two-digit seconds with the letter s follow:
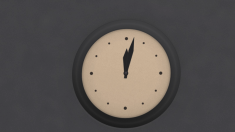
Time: 12h02
